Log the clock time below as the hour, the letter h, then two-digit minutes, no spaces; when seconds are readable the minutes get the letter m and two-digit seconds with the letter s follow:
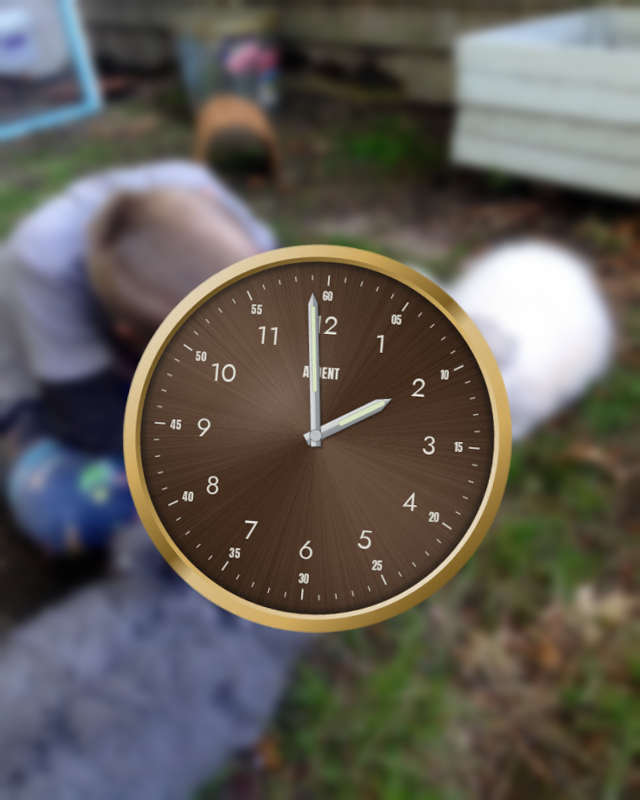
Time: 1h59
